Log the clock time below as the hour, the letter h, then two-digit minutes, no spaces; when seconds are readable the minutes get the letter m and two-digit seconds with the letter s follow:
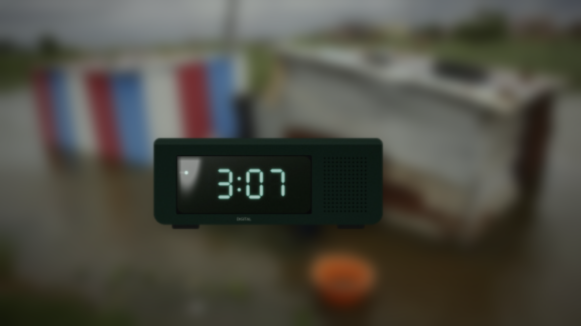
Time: 3h07
